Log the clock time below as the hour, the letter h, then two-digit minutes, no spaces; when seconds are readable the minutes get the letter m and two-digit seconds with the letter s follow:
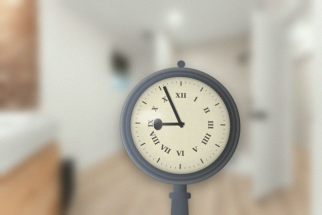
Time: 8h56
